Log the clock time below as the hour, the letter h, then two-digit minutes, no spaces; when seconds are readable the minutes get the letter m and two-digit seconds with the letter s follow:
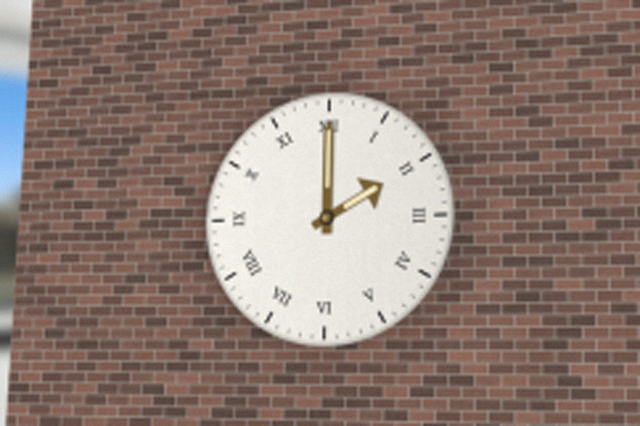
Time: 2h00
